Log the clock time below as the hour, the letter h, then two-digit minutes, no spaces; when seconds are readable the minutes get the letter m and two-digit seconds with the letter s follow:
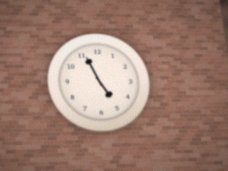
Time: 4h56
